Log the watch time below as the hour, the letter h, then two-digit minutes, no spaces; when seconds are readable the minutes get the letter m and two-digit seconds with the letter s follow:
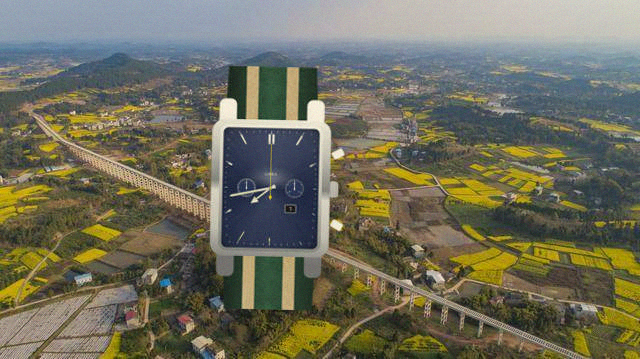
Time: 7h43
